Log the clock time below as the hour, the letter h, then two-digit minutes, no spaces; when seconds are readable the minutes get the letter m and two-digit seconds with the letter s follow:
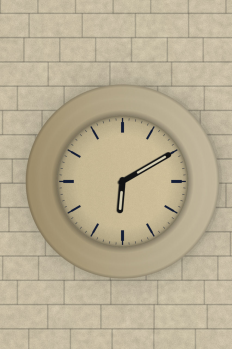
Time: 6h10
